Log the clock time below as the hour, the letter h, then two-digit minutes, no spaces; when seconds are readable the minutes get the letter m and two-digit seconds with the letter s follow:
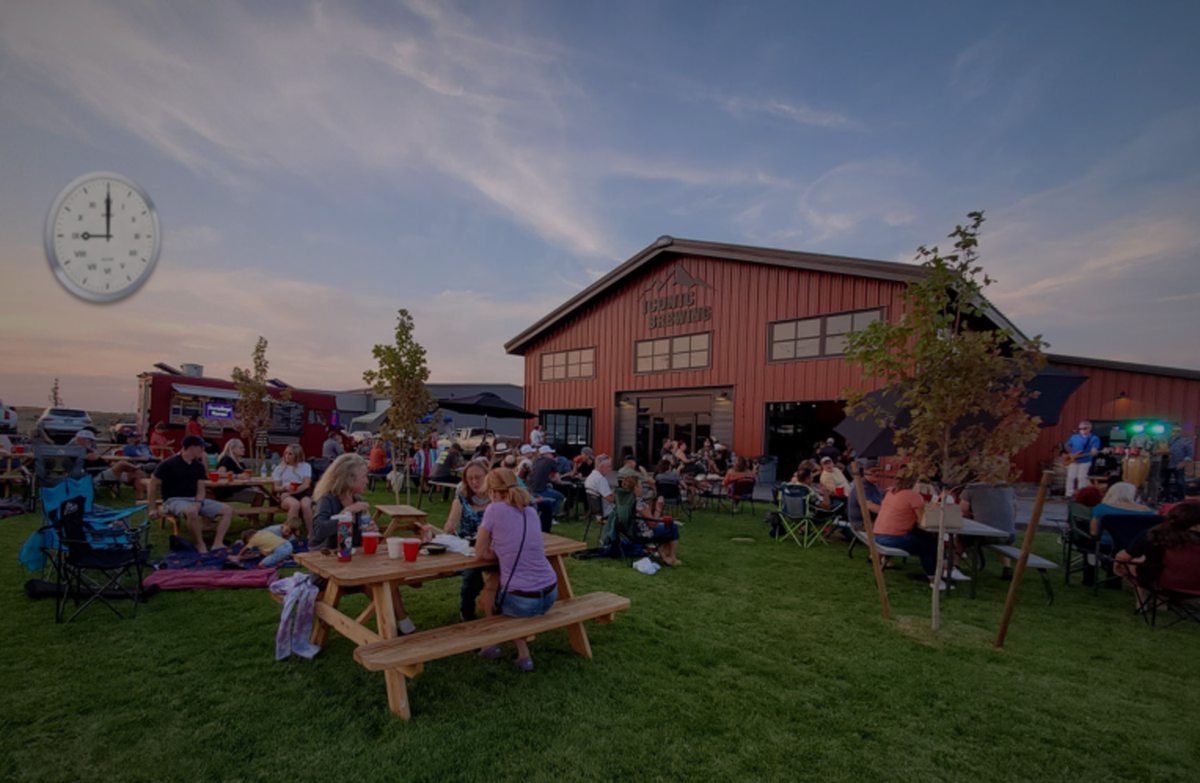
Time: 9h00
